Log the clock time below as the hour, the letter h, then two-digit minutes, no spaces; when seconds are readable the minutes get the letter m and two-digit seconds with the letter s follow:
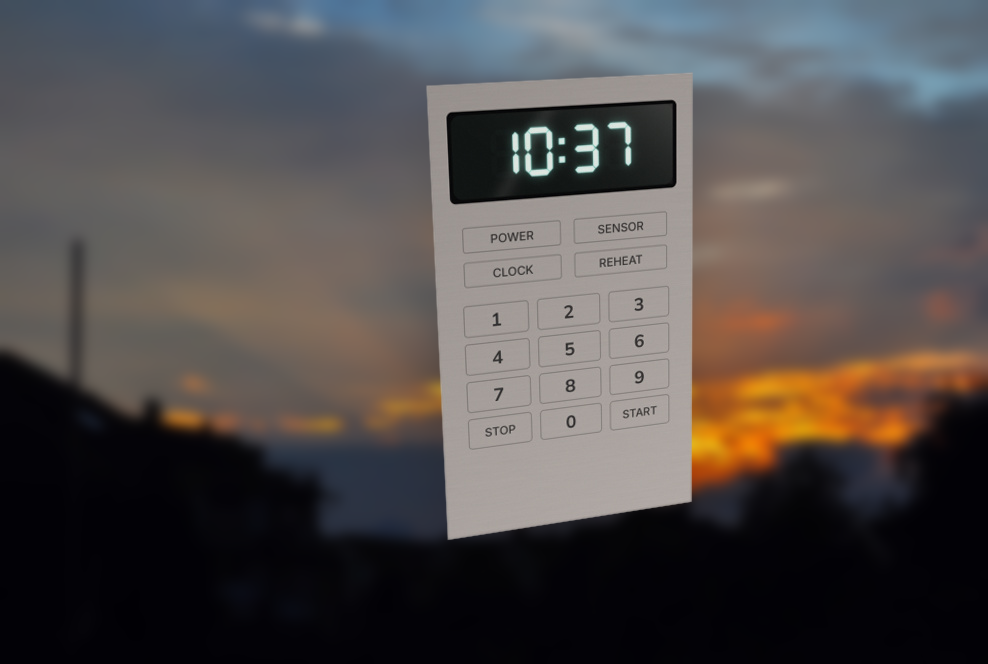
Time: 10h37
